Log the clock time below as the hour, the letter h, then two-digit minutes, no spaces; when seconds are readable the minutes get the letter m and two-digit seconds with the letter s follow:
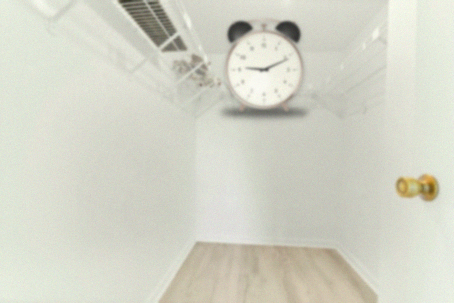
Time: 9h11
